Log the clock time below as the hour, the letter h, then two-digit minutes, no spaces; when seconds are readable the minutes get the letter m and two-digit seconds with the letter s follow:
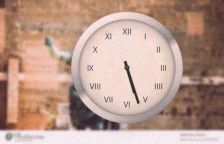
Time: 5h27
